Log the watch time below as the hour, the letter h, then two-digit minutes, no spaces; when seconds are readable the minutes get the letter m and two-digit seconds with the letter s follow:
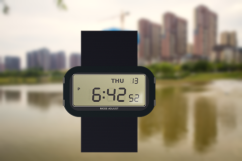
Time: 6h42m52s
